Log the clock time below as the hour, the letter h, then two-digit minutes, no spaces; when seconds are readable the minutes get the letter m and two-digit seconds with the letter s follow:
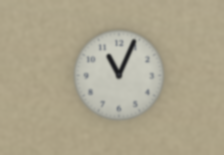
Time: 11h04
